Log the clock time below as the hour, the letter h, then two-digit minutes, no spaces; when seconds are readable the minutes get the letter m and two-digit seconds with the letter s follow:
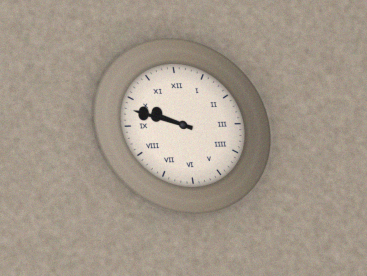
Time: 9h48
